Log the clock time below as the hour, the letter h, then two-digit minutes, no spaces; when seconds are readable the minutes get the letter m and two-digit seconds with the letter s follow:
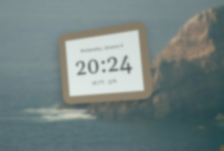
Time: 20h24
